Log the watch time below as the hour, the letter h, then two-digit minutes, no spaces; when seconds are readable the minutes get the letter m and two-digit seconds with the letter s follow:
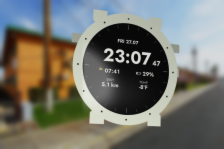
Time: 23h07
